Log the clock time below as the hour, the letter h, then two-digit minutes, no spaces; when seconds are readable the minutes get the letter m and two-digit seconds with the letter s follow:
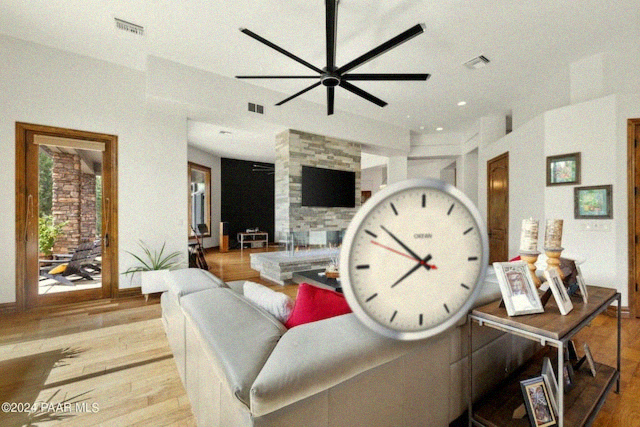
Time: 7h51m49s
